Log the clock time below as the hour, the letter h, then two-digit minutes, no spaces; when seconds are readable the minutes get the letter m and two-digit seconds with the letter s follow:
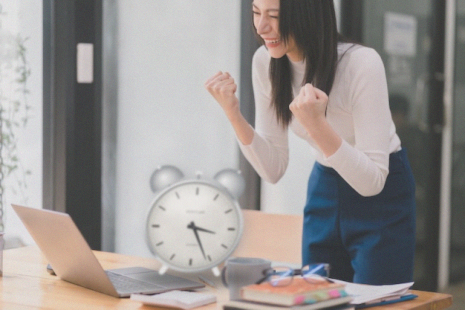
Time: 3h26
